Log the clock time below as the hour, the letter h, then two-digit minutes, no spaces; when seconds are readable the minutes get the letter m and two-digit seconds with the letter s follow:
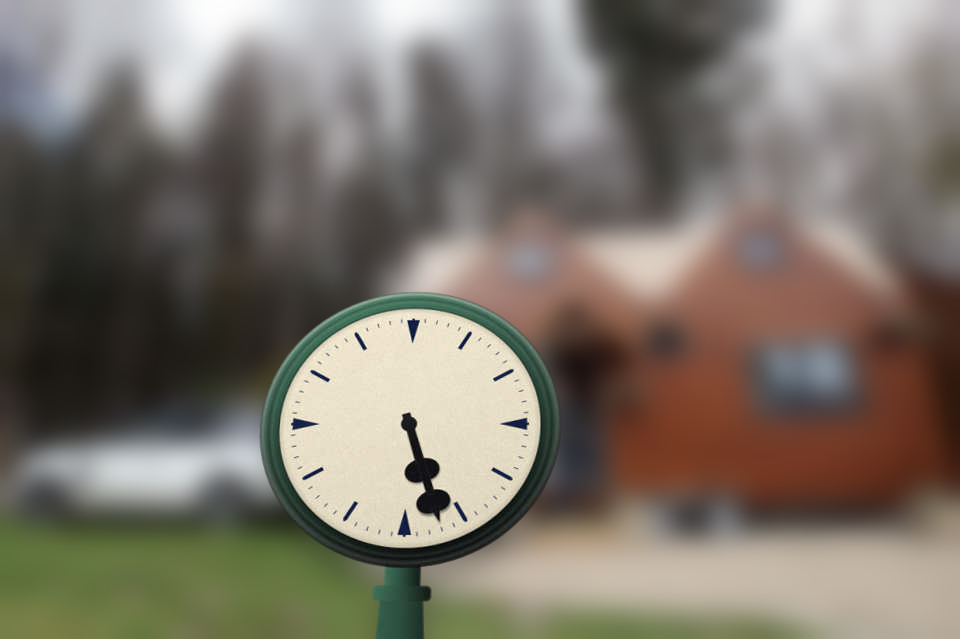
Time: 5h27
